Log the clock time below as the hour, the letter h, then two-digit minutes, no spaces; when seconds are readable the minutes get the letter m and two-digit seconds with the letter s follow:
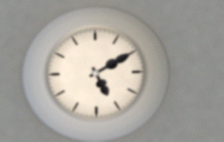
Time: 5h10
